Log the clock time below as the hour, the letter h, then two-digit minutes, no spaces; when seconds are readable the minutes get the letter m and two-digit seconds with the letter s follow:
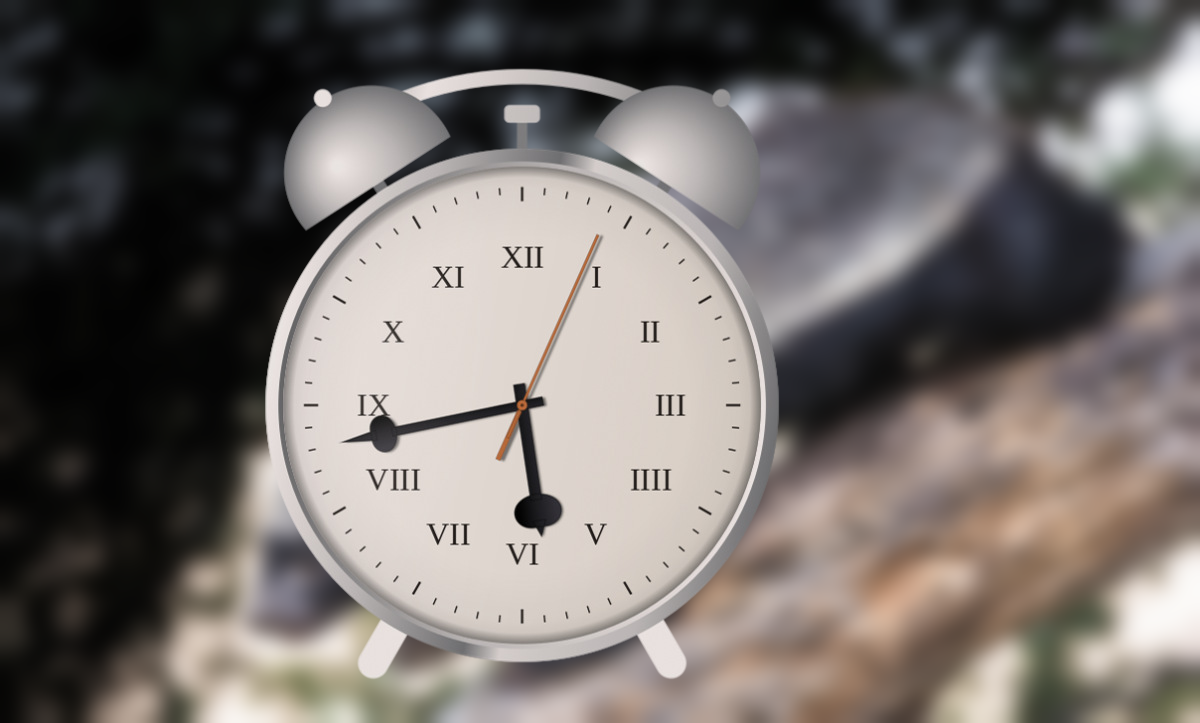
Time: 5h43m04s
